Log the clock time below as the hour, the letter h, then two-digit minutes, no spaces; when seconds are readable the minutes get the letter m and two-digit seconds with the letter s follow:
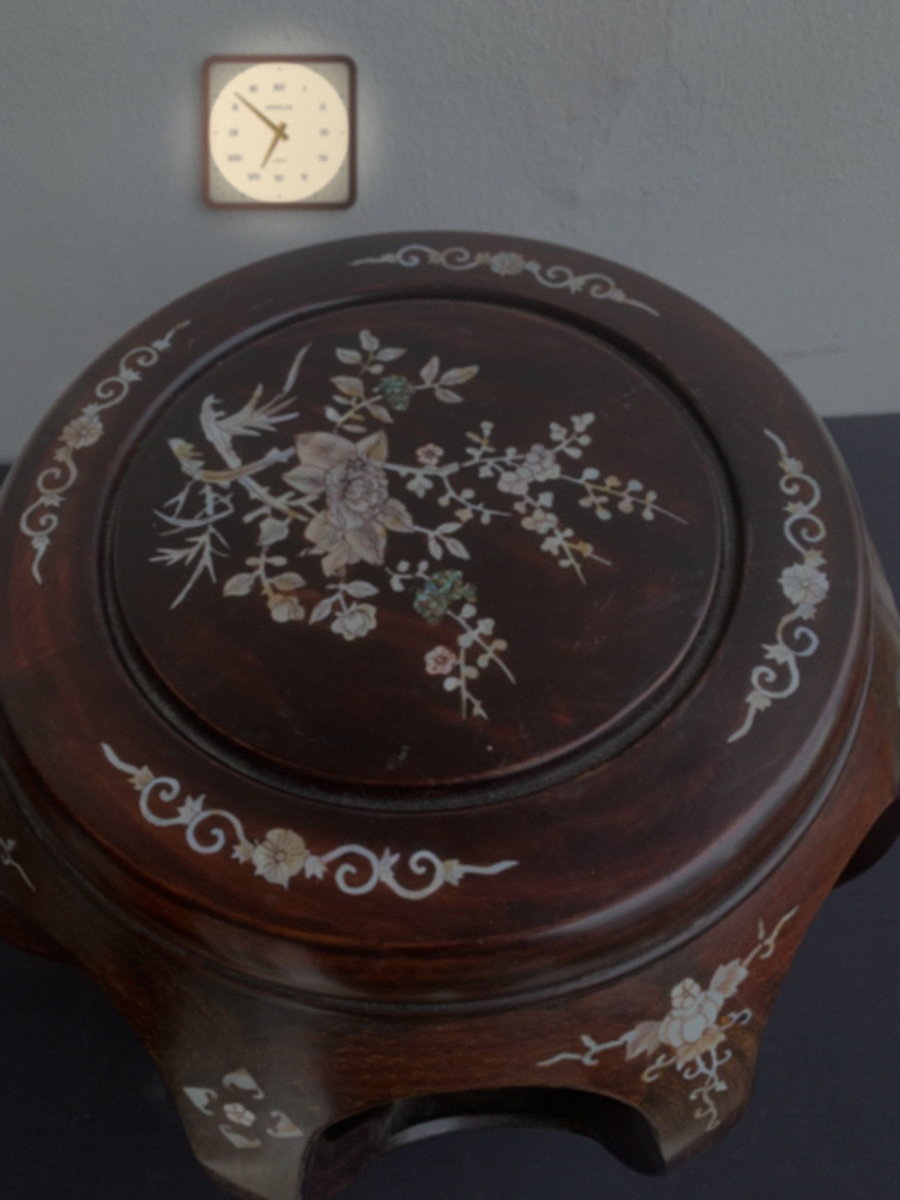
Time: 6h52
